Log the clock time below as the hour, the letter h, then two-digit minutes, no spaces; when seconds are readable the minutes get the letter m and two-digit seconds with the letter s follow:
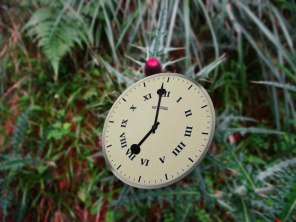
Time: 6h59
